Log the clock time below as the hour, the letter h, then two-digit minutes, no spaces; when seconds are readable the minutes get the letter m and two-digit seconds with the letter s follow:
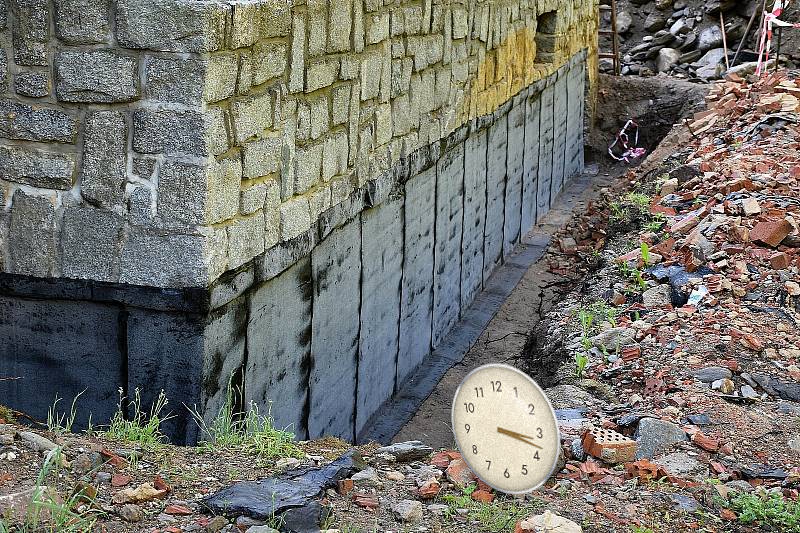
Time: 3h18
